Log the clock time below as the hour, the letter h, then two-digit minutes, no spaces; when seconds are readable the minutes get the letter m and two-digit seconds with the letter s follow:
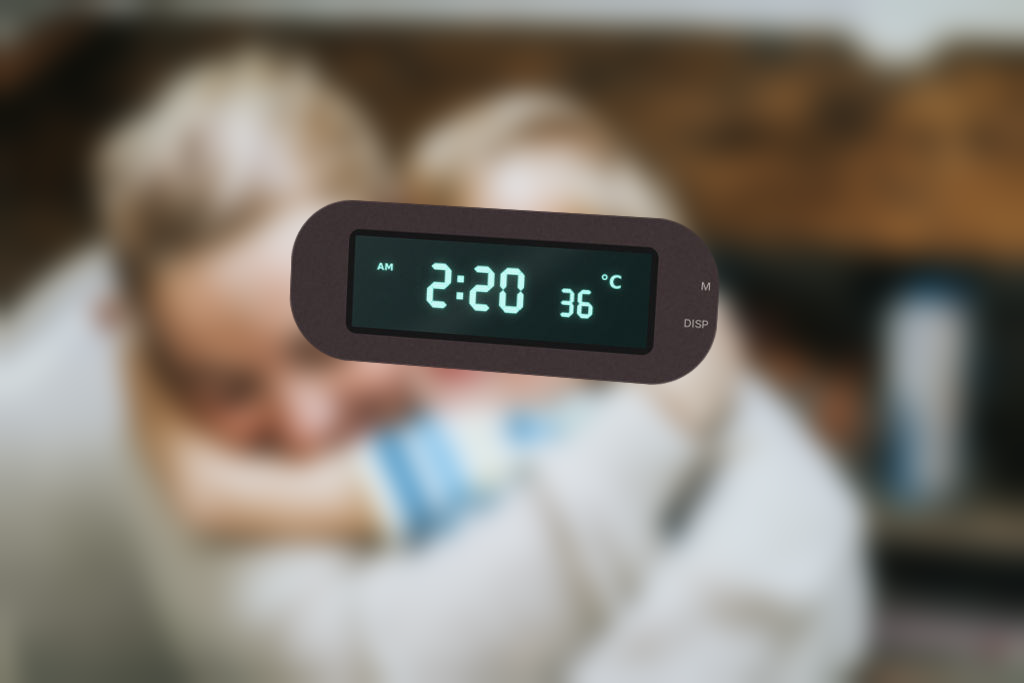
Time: 2h20
